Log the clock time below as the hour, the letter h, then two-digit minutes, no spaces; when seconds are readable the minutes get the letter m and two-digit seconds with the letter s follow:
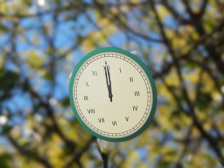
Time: 12h00
